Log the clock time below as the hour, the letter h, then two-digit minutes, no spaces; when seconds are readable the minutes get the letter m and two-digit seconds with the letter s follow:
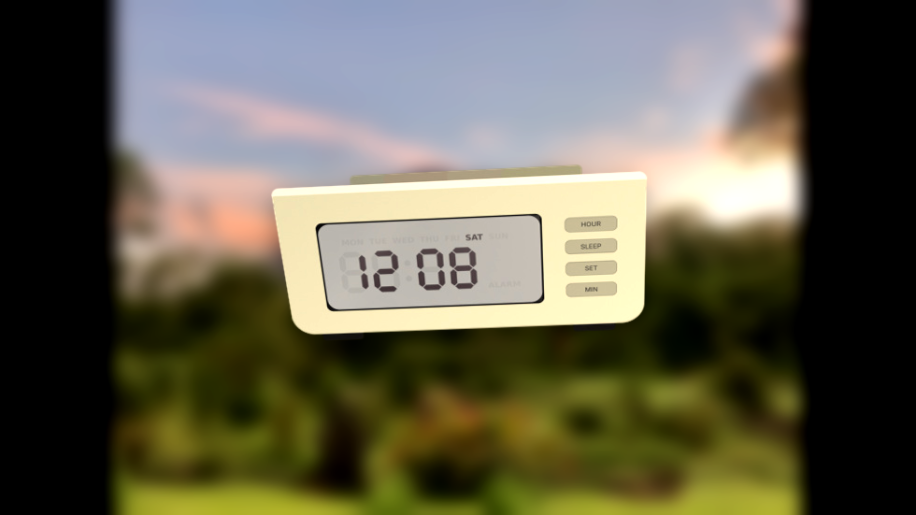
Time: 12h08
